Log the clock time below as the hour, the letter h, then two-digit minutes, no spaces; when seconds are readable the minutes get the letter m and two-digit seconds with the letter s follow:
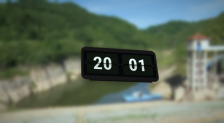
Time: 20h01
